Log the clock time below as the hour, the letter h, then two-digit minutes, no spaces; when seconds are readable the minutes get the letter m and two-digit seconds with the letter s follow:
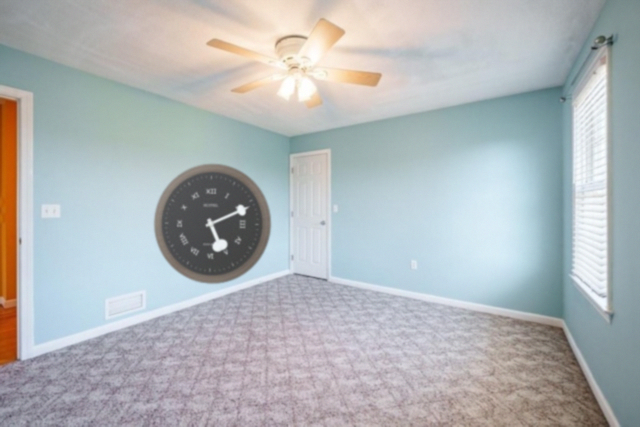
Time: 5h11
